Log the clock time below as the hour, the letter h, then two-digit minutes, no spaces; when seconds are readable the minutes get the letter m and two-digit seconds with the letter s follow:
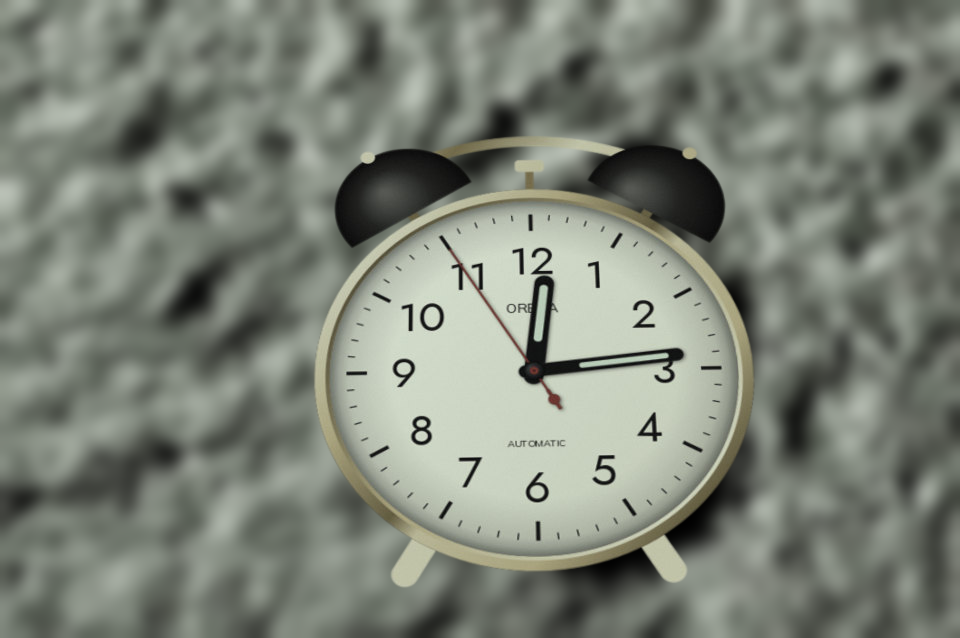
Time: 12h13m55s
